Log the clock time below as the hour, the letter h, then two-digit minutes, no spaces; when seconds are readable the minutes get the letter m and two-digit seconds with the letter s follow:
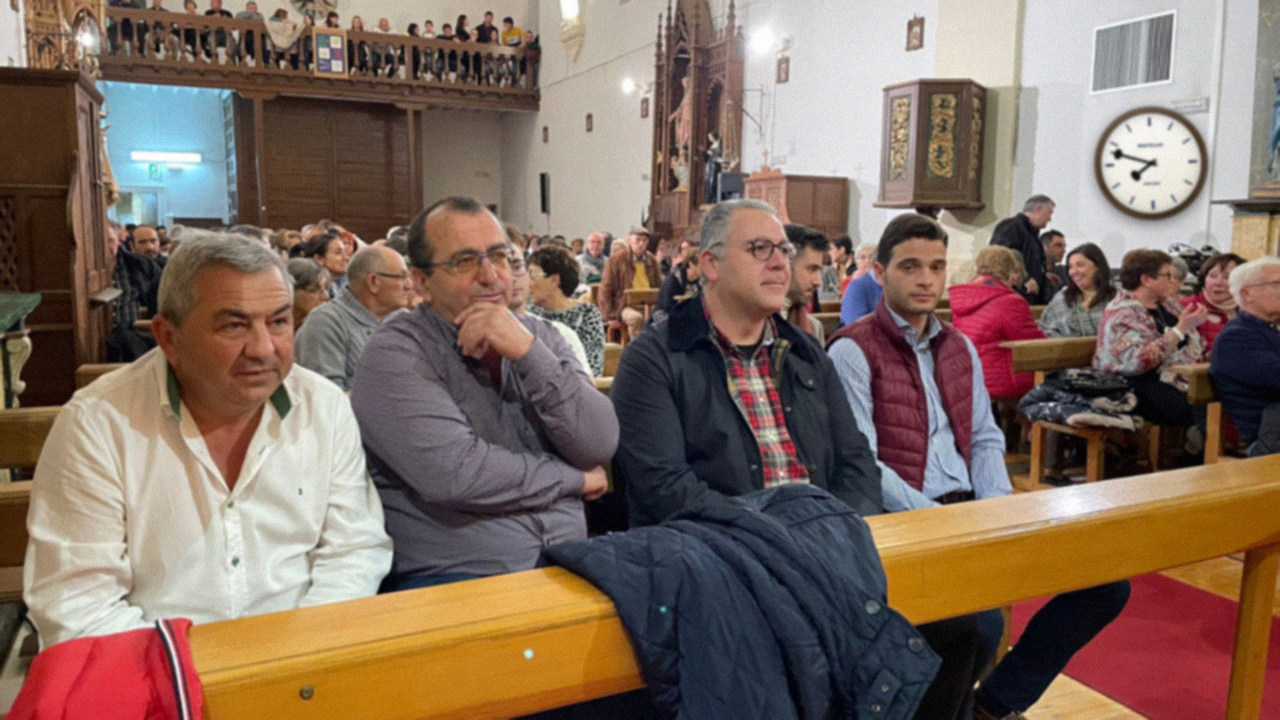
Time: 7h48
